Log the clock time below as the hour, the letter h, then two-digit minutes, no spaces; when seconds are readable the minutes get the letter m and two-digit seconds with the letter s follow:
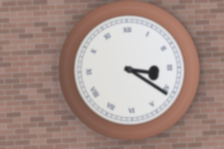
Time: 3h21
